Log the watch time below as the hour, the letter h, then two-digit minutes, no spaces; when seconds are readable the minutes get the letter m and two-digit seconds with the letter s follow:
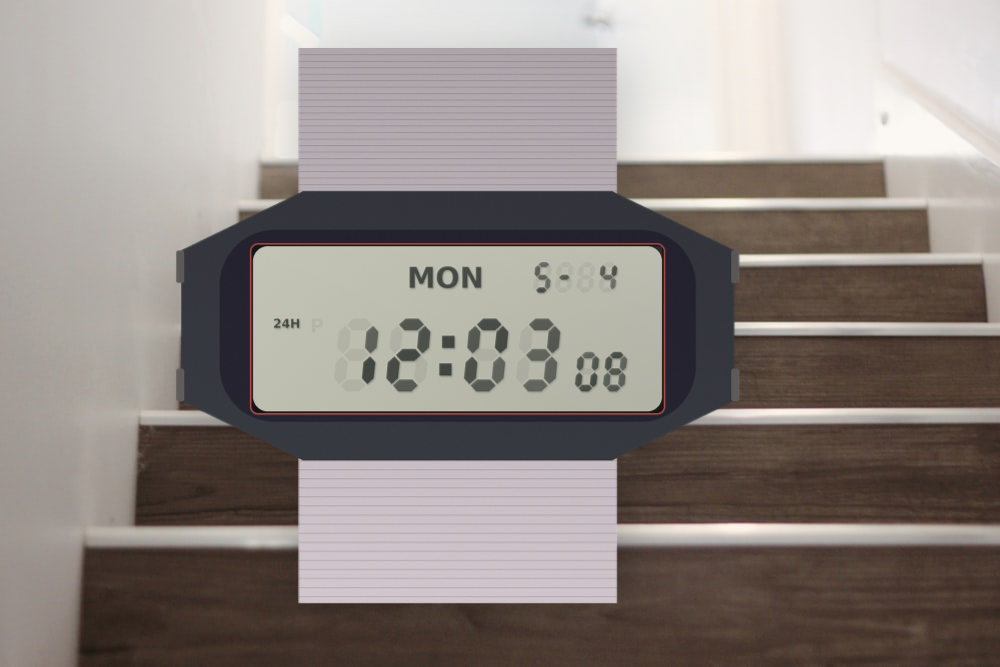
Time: 12h03m08s
